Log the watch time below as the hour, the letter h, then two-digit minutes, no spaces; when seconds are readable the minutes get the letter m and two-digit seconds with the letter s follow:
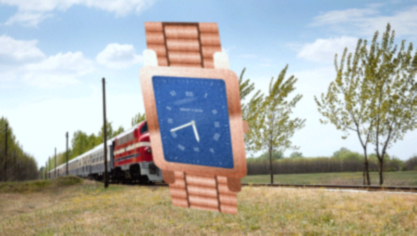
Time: 5h41
